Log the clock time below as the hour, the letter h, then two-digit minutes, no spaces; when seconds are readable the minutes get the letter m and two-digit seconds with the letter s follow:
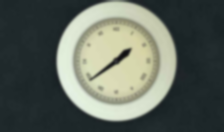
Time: 1h39
